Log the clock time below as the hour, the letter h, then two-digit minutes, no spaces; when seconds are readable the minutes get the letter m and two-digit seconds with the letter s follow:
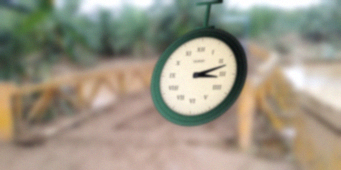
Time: 3h12
